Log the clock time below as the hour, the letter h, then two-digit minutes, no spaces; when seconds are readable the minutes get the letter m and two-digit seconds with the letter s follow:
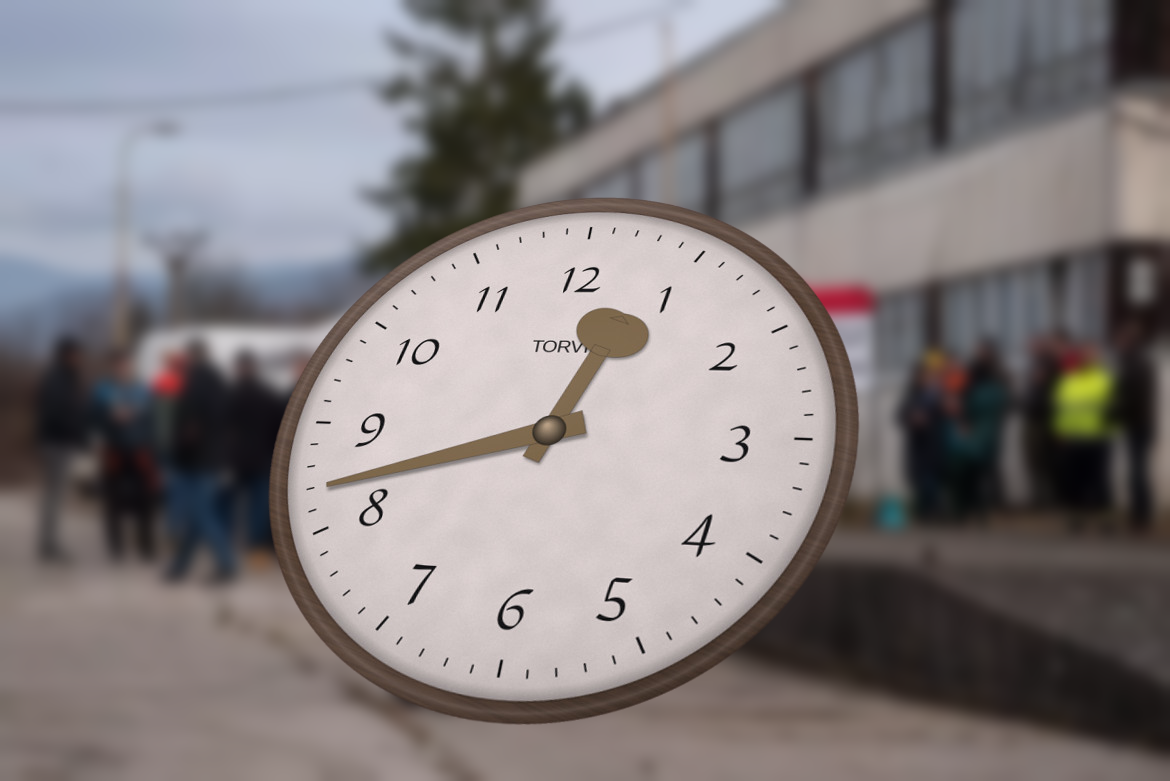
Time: 12h42
